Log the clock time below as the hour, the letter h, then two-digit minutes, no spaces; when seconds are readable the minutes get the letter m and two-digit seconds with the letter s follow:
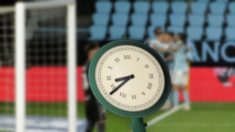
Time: 8h39
